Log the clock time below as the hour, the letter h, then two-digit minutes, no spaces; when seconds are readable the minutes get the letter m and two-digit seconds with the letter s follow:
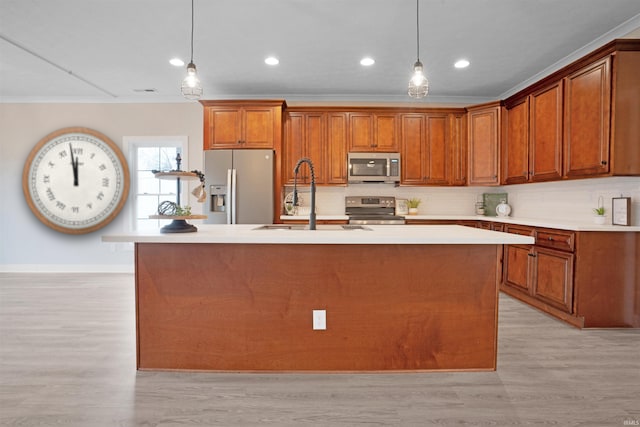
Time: 11h58
